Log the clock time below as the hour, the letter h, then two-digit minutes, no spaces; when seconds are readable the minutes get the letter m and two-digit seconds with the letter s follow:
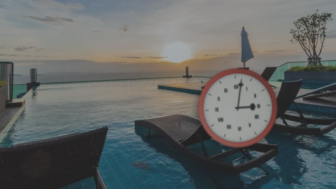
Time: 3h02
